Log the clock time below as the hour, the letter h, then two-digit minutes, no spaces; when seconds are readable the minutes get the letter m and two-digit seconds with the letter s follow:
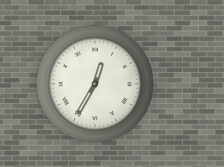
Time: 12h35
